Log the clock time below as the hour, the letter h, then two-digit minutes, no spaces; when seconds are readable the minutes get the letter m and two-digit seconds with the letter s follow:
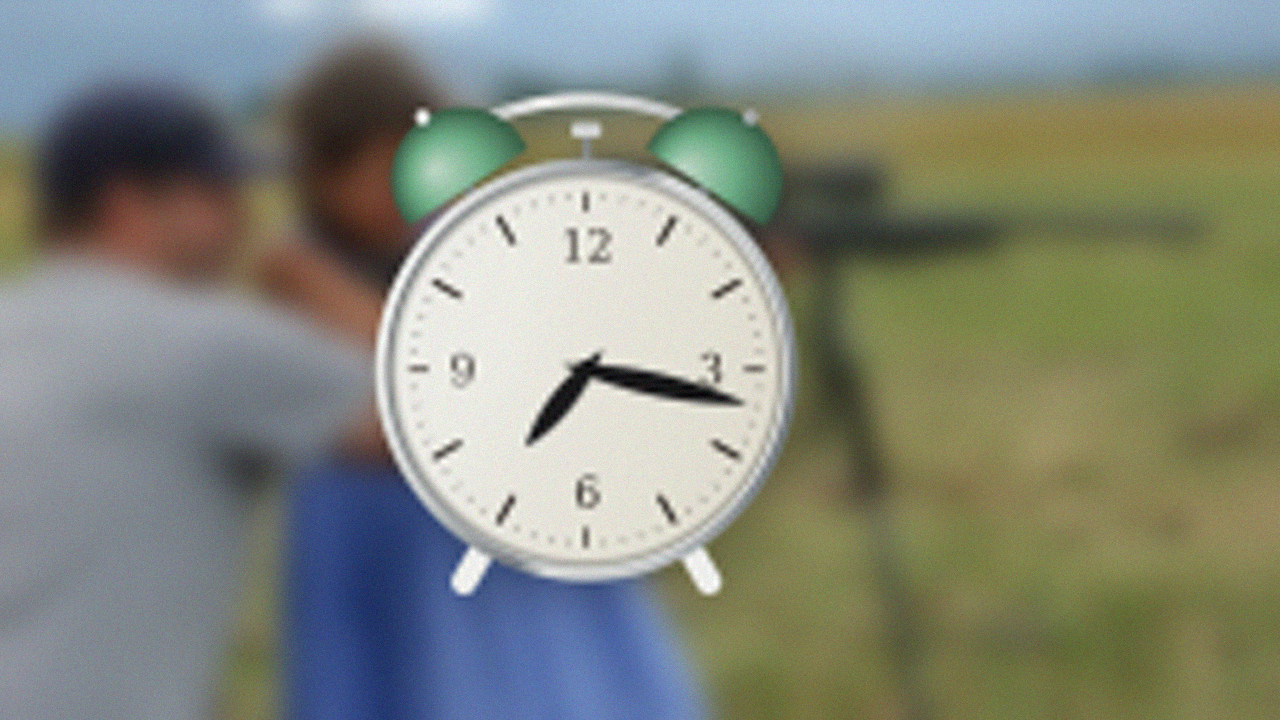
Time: 7h17
